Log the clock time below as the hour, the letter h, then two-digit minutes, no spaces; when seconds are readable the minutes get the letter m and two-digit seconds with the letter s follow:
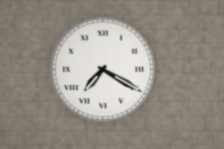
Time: 7h20
